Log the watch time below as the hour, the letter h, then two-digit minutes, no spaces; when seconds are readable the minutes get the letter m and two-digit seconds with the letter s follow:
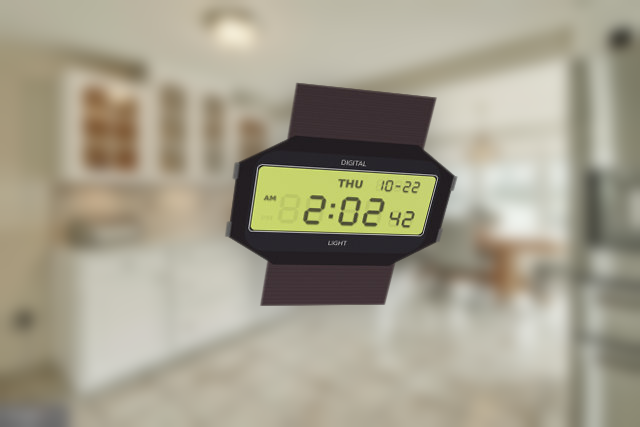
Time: 2h02m42s
